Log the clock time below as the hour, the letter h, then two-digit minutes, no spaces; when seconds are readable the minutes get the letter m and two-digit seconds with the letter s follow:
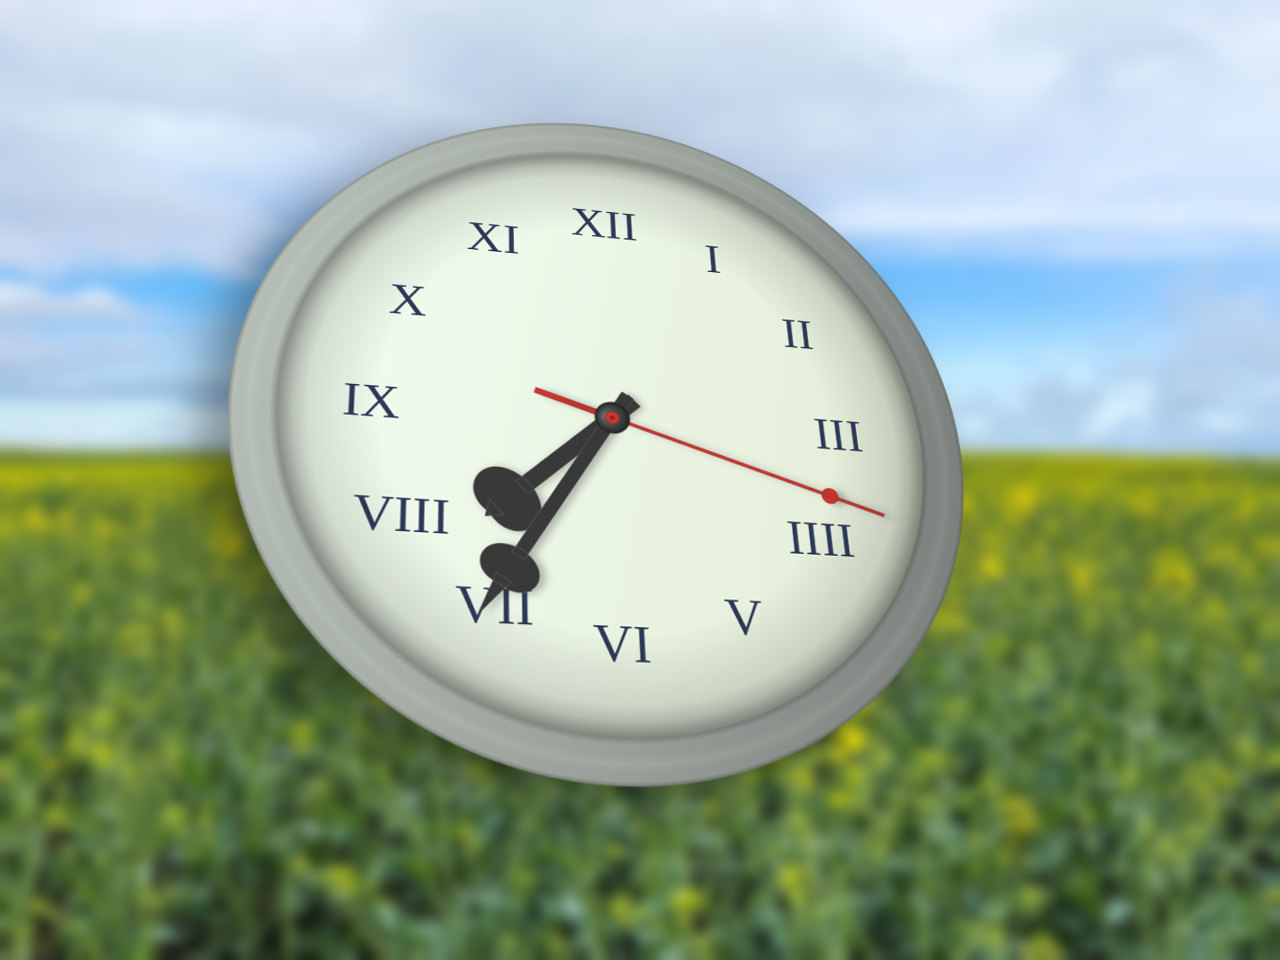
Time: 7h35m18s
